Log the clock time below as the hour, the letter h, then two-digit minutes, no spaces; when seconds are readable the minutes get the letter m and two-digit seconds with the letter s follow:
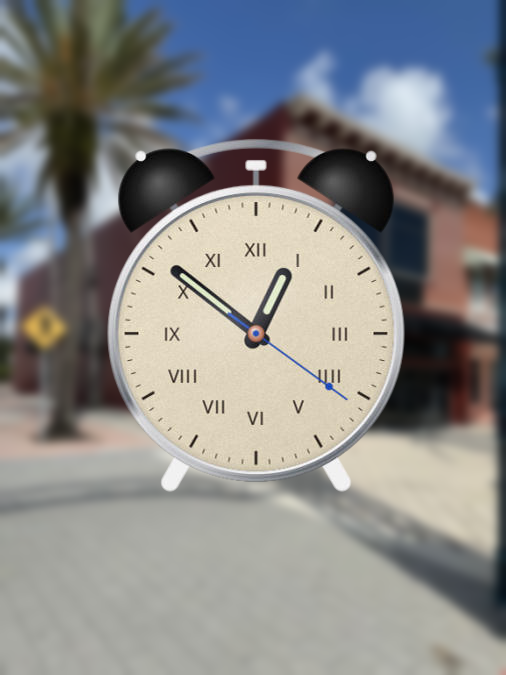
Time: 12h51m21s
